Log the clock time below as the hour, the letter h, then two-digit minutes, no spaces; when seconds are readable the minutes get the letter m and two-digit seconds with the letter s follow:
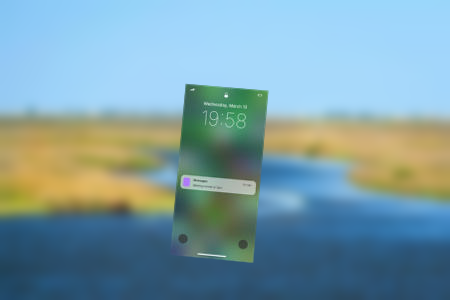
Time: 19h58
